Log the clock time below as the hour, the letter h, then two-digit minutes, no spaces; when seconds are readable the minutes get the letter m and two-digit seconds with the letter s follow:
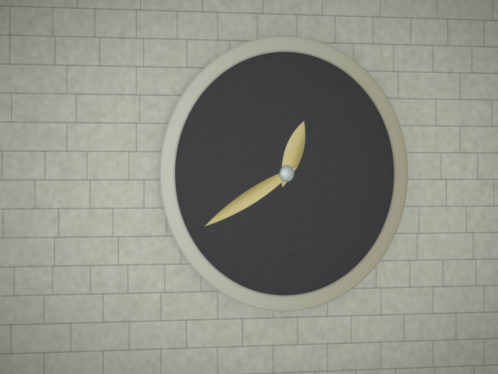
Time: 12h40
